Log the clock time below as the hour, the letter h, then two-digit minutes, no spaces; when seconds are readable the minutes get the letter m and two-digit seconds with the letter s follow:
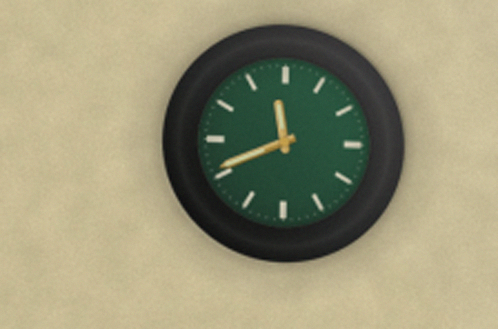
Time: 11h41
